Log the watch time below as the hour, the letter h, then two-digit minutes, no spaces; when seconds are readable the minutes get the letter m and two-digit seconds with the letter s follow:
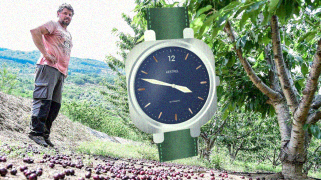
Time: 3h48
